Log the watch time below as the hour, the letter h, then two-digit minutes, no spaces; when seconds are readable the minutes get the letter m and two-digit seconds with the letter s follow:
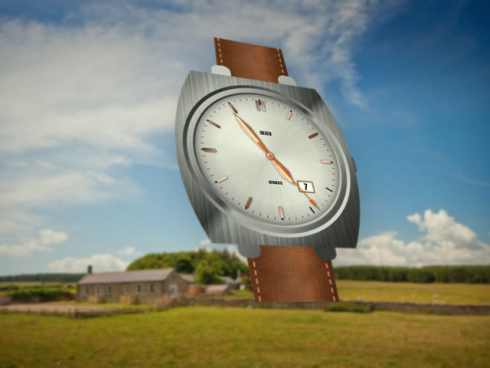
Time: 4h54m24s
